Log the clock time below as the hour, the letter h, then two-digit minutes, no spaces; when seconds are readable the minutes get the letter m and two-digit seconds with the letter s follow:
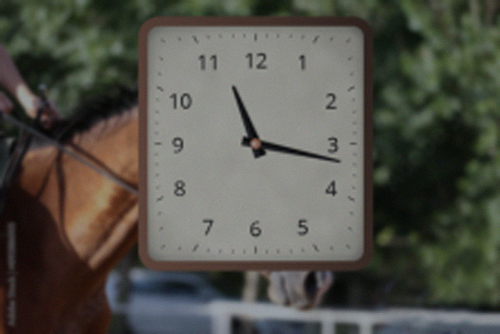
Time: 11h17
